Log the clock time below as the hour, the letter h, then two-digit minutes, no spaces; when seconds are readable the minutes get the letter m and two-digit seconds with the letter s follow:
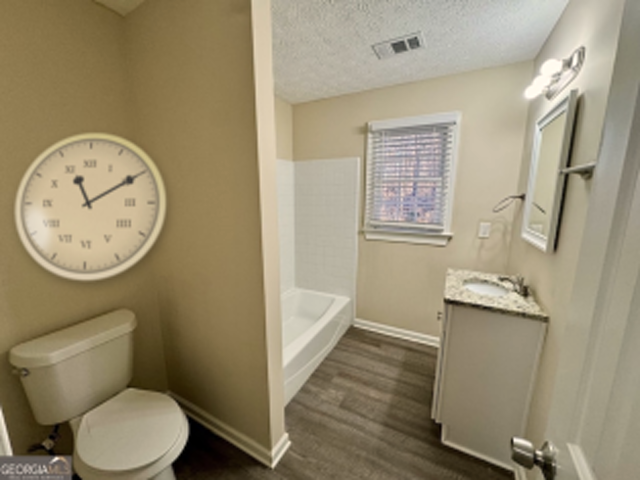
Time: 11h10
